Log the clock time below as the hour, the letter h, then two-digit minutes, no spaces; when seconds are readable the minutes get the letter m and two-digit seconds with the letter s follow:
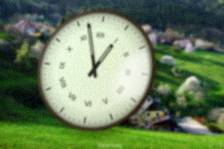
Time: 12h57
